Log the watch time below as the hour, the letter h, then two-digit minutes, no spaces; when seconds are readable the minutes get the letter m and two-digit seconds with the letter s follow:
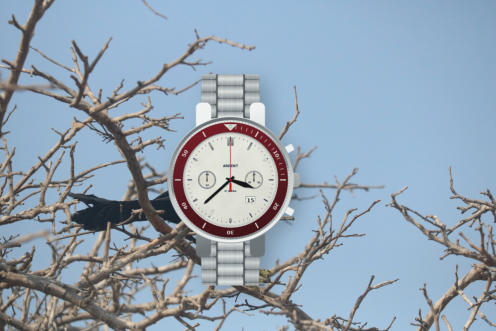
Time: 3h38
